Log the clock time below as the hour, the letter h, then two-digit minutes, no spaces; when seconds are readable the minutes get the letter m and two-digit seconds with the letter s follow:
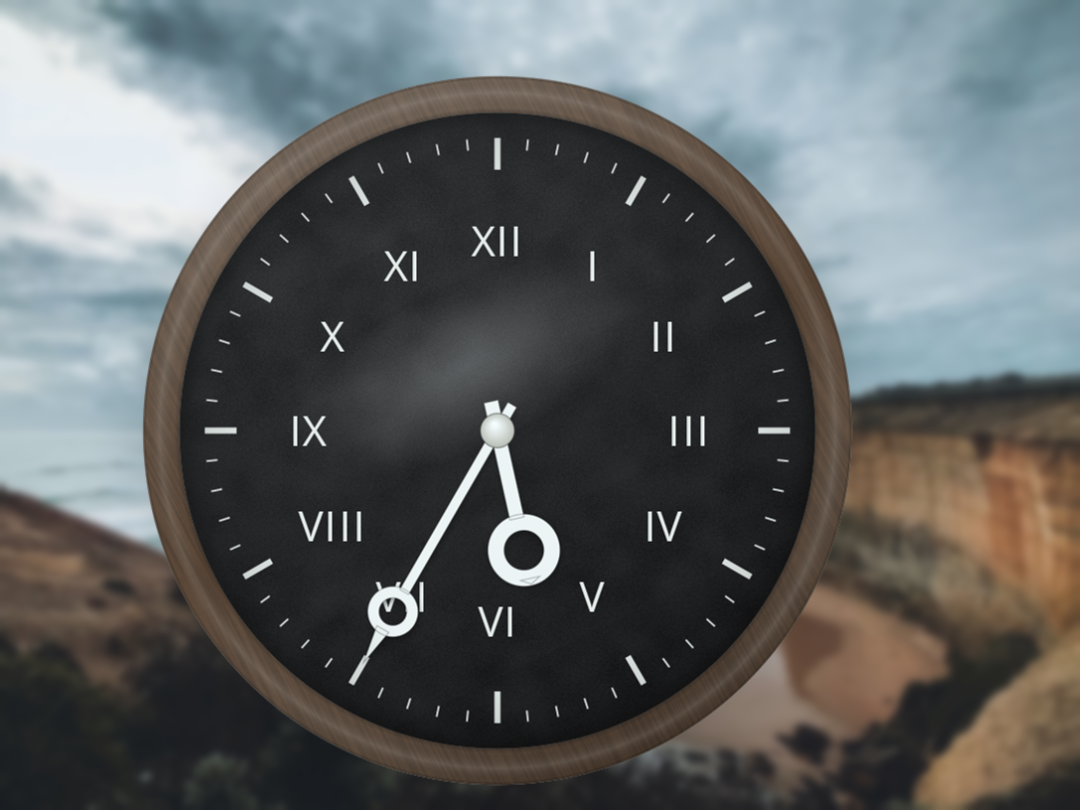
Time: 5h35
